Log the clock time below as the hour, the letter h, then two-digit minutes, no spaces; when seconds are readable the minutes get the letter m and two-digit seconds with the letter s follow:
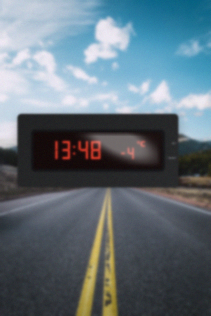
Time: 13h48
